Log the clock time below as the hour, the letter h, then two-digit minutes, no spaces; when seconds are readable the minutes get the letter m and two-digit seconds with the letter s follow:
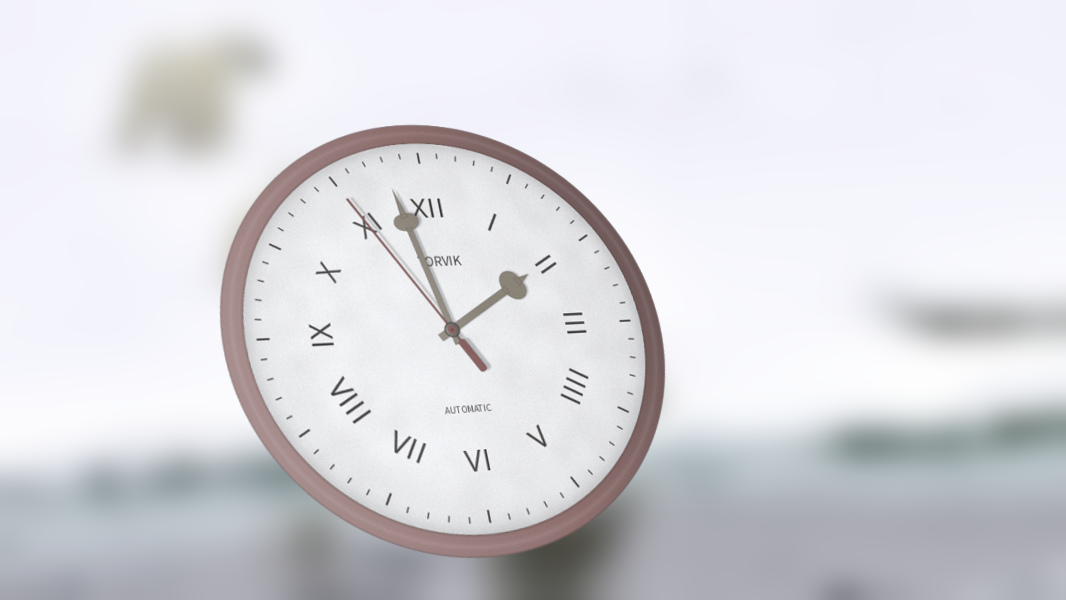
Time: 1h57m55s
